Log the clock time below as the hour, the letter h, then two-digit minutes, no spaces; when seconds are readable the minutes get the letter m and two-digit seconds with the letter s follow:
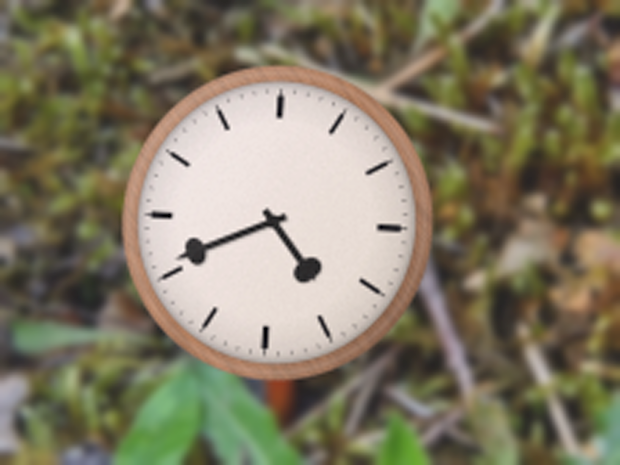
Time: 4h41
